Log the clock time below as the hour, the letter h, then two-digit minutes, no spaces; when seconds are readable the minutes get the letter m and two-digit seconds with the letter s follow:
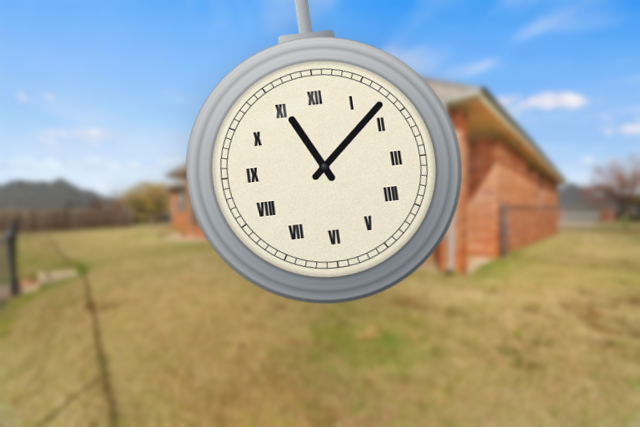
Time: 11h08
